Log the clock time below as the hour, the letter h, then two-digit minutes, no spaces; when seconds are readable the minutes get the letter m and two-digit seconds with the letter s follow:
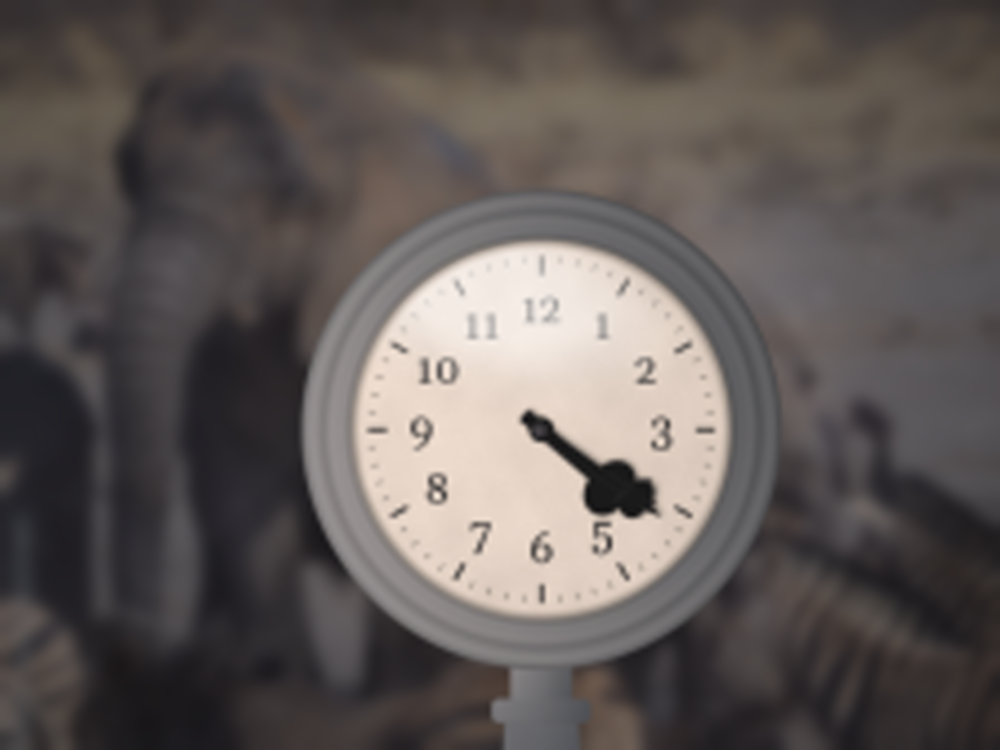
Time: 4h21
